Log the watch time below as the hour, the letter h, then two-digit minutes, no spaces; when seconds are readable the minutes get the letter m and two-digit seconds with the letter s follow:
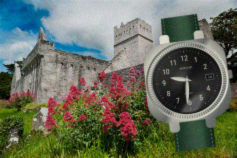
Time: 9h31
